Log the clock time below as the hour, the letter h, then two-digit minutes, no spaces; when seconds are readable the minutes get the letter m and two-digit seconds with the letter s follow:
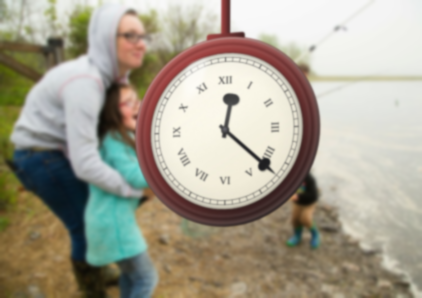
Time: 12h22
